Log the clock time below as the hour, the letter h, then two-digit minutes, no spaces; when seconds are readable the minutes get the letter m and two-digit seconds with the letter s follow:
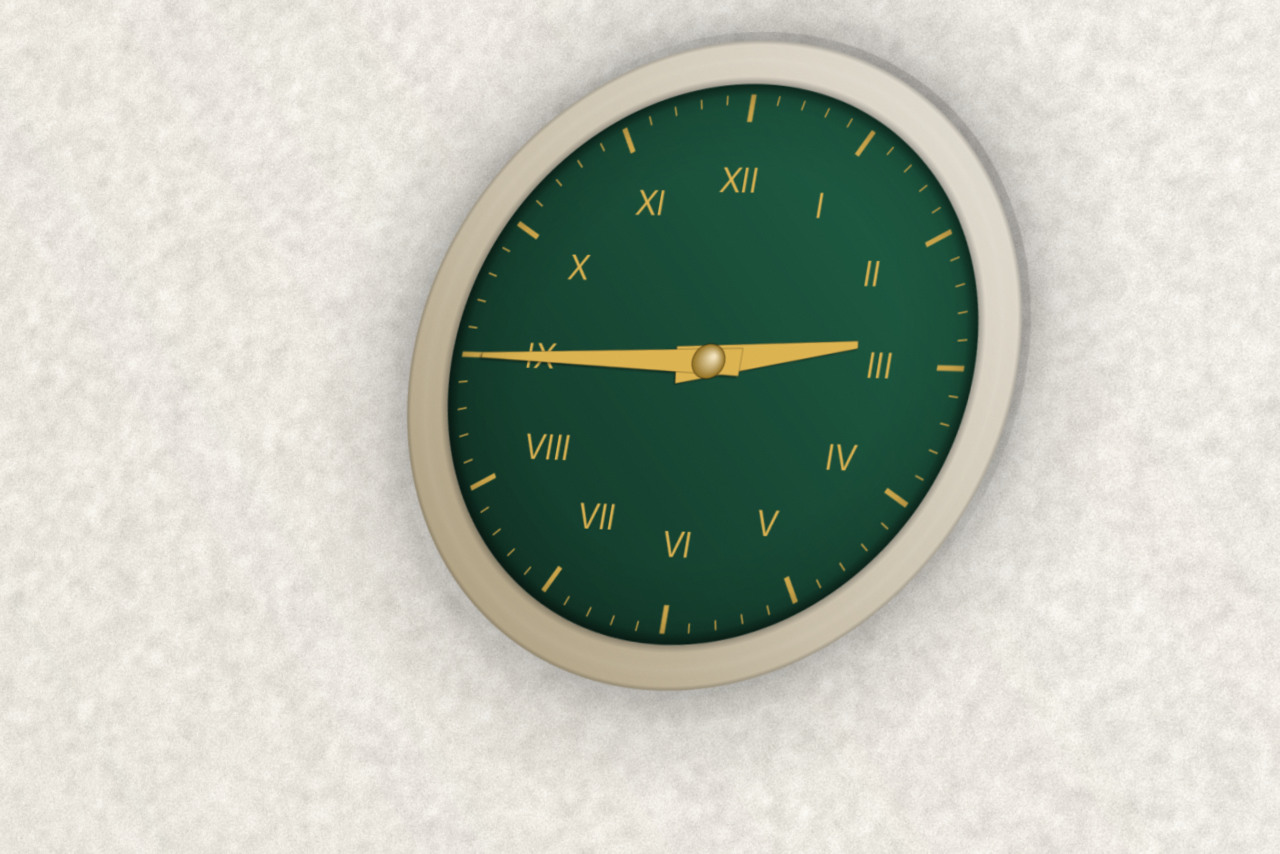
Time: 2h45
